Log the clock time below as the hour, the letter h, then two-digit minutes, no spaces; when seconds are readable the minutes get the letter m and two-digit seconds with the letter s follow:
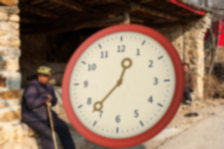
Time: 12h37
